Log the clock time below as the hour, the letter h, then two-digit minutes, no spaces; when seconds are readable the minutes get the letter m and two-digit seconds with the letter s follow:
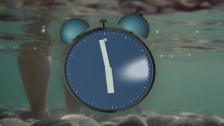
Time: 5h59
